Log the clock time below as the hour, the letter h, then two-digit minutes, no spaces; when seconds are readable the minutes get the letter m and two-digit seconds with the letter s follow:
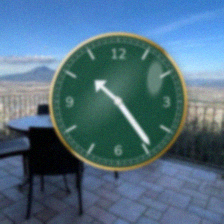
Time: 10h24
